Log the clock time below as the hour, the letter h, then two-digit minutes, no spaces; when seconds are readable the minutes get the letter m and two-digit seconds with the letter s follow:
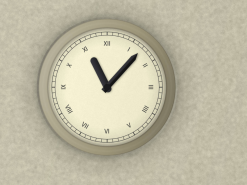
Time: 11h07
